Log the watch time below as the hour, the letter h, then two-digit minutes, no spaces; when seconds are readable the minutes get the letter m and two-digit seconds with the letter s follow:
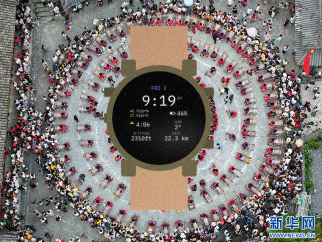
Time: 9h19
